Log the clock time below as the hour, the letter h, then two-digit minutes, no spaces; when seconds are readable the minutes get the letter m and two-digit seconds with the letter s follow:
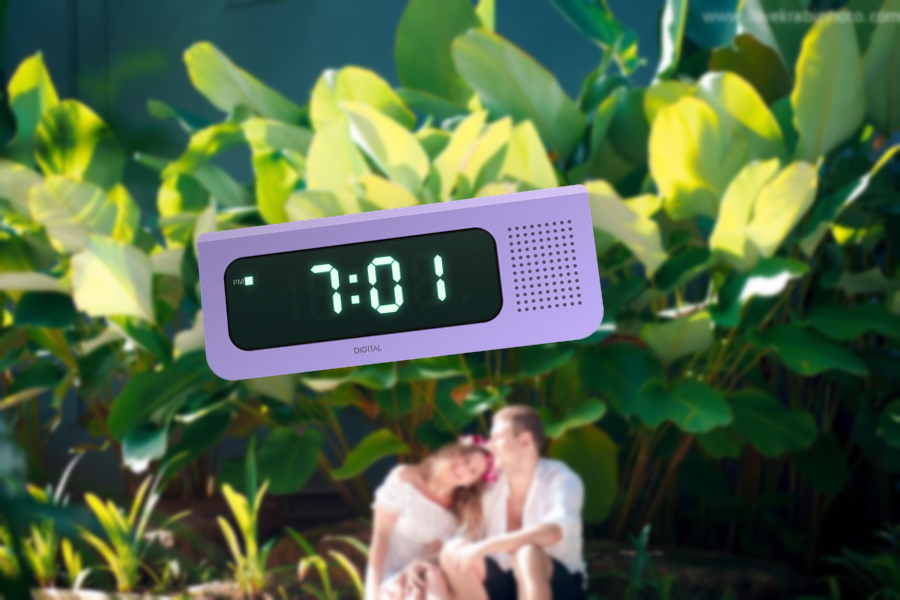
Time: 7h01
